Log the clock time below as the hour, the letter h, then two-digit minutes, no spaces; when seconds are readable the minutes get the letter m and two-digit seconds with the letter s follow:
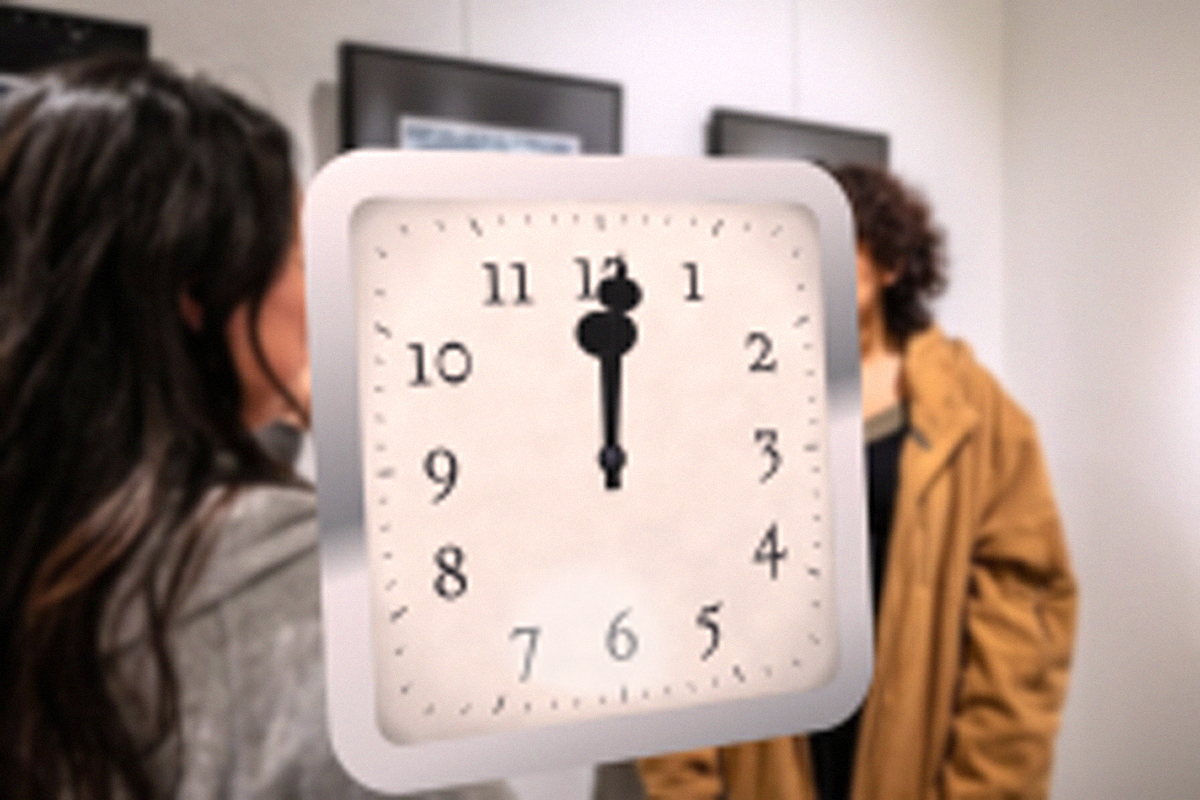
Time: 12h01
